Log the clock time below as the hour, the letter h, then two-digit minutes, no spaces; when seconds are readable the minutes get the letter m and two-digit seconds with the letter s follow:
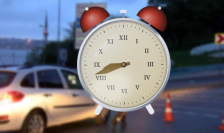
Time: 8h42
